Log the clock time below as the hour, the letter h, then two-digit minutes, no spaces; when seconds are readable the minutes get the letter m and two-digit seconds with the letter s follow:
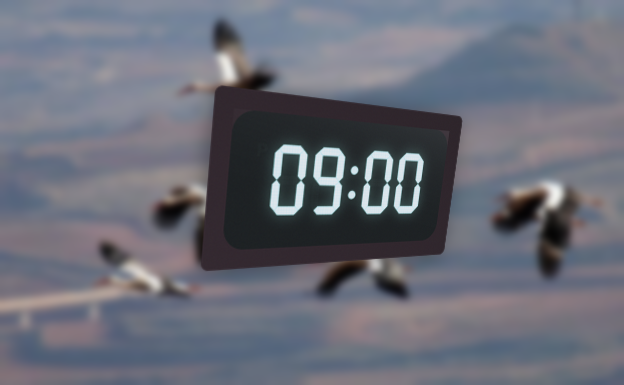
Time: 9h00
